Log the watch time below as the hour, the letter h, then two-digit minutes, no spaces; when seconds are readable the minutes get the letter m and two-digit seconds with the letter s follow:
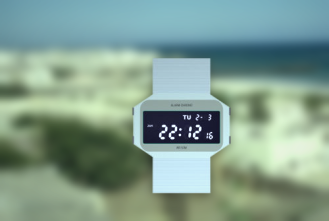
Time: 22h12m16s
